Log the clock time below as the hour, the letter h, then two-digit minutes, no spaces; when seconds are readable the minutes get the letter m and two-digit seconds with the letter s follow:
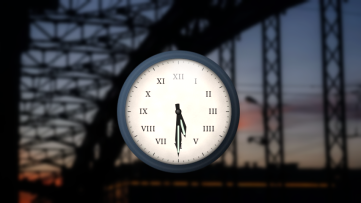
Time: 5h30
